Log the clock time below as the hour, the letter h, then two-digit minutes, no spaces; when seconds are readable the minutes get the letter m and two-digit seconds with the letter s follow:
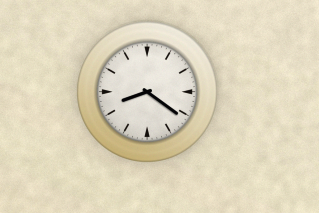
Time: 8h21
